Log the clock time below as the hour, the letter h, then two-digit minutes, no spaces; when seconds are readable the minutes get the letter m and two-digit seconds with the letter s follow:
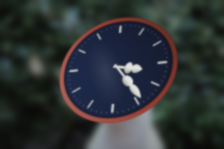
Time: 3h24
